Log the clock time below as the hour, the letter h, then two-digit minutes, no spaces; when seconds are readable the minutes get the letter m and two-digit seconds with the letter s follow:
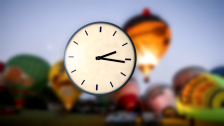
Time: 2h16
